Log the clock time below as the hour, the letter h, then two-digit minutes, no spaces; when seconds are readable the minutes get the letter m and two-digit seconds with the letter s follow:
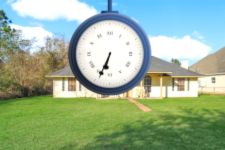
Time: 6h34
